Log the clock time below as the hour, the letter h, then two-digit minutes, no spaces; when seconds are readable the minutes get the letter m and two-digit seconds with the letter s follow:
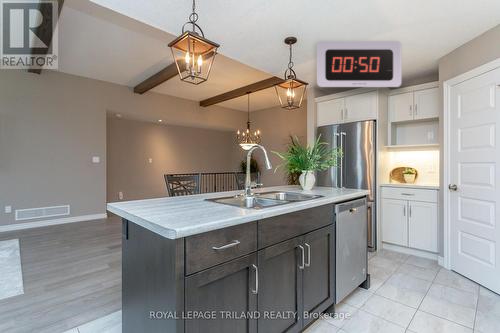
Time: 0h50
